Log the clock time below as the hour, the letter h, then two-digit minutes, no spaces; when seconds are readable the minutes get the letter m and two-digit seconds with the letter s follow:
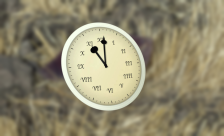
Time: 11h01
